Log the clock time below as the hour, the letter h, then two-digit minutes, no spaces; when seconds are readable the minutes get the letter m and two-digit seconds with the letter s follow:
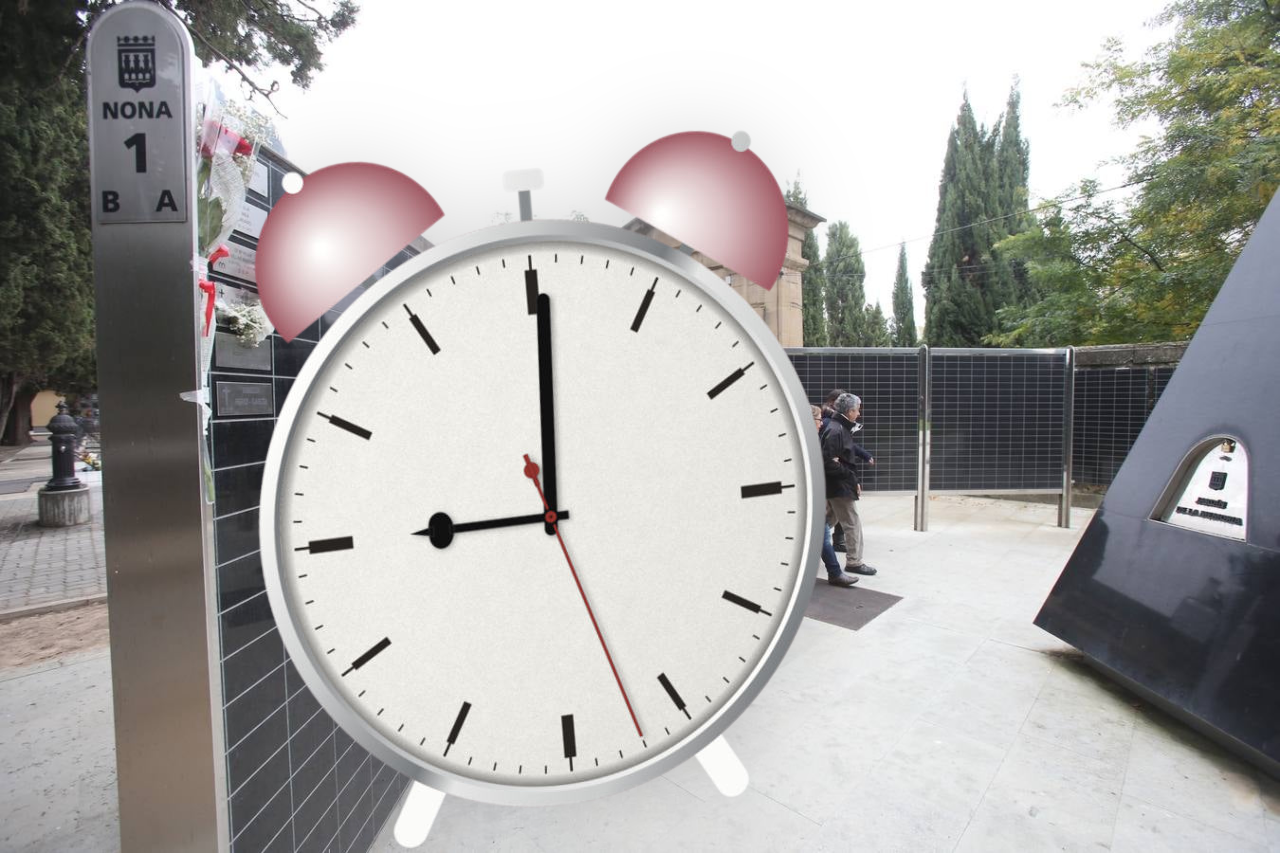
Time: 9h00m27s
